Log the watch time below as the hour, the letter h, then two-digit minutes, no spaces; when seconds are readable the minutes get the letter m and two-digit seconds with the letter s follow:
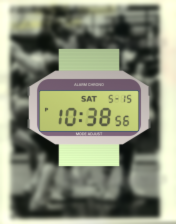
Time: 10h38m56s
